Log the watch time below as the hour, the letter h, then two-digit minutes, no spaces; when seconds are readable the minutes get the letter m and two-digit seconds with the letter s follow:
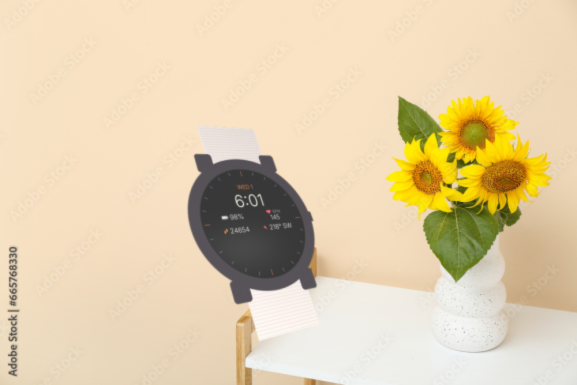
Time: 6h01
